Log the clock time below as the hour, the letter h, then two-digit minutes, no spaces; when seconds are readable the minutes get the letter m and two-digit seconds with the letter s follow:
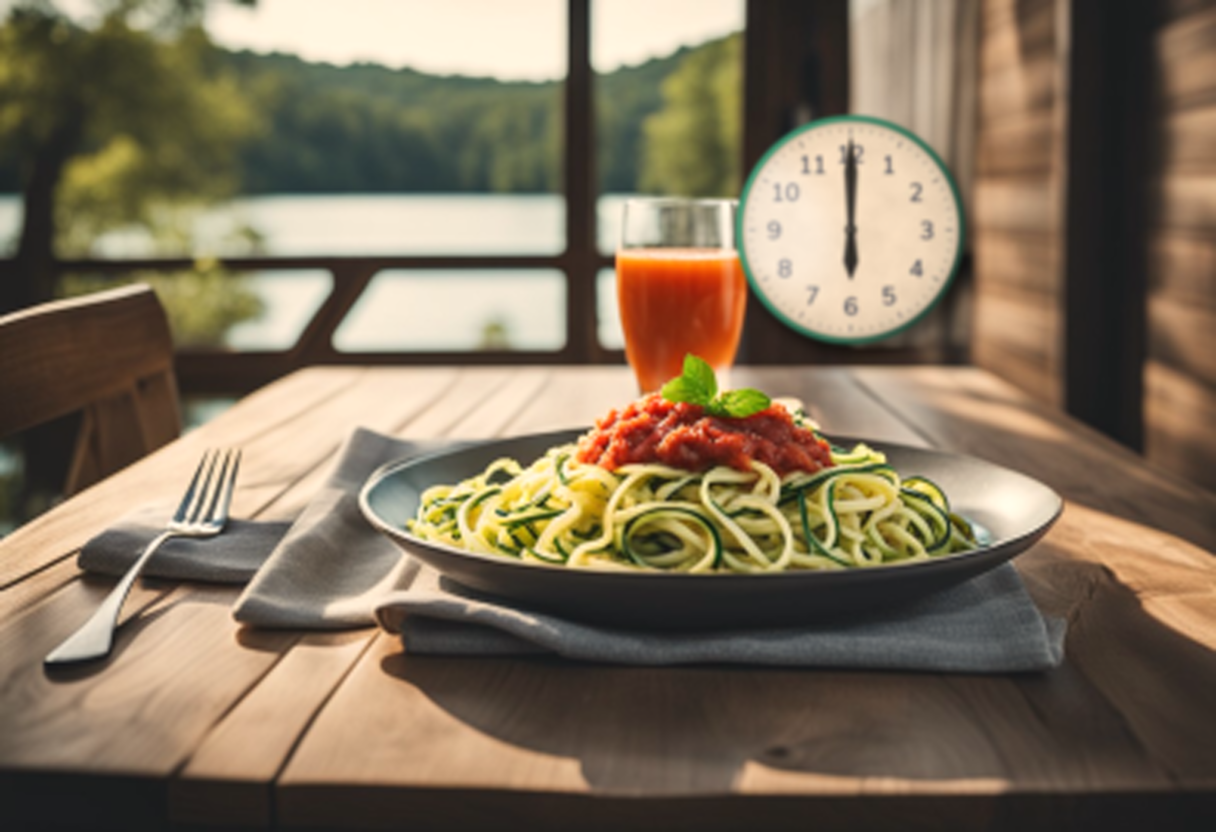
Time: 6h00
